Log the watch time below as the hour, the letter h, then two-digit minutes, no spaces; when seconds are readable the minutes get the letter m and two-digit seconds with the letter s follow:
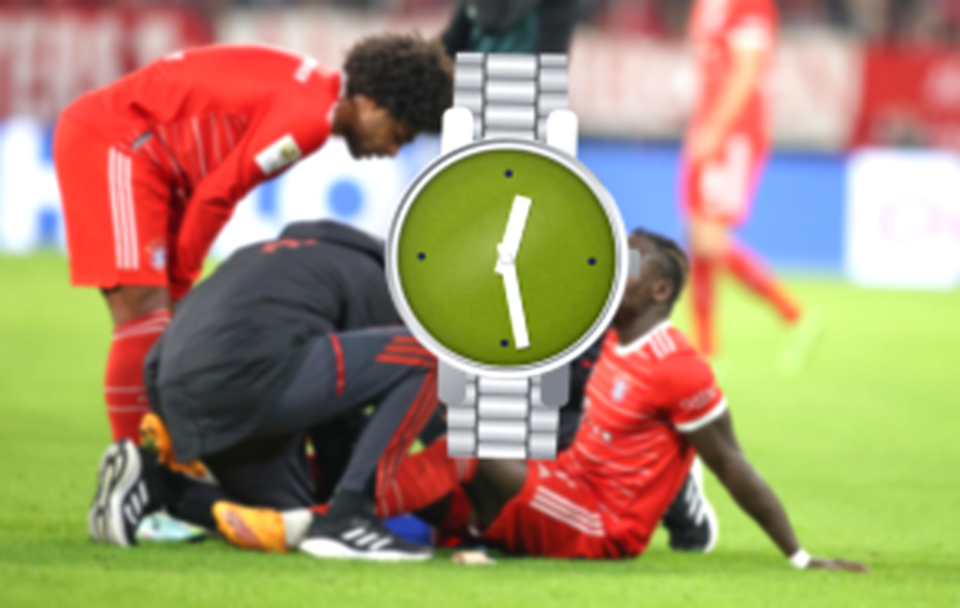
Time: 12h28
